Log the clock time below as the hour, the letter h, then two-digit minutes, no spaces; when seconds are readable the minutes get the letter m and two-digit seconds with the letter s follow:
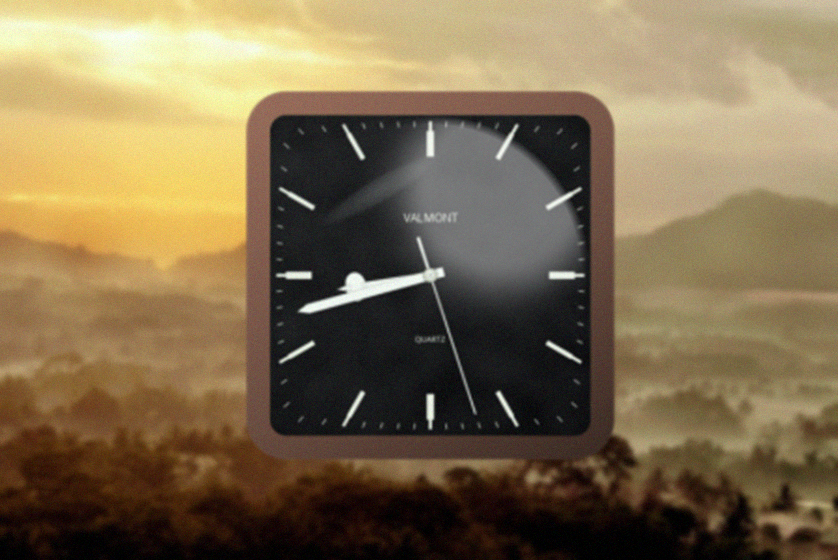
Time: 8h42m27s
